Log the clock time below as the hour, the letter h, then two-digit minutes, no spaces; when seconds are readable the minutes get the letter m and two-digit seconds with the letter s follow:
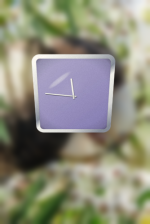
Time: 11h46
